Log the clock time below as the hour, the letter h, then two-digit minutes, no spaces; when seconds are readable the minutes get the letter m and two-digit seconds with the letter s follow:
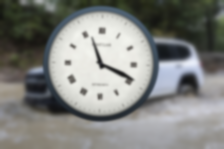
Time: 11h19
